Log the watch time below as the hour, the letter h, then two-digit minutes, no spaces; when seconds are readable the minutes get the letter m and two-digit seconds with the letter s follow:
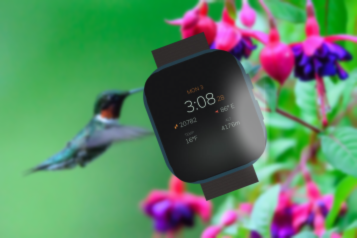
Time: 3h08
